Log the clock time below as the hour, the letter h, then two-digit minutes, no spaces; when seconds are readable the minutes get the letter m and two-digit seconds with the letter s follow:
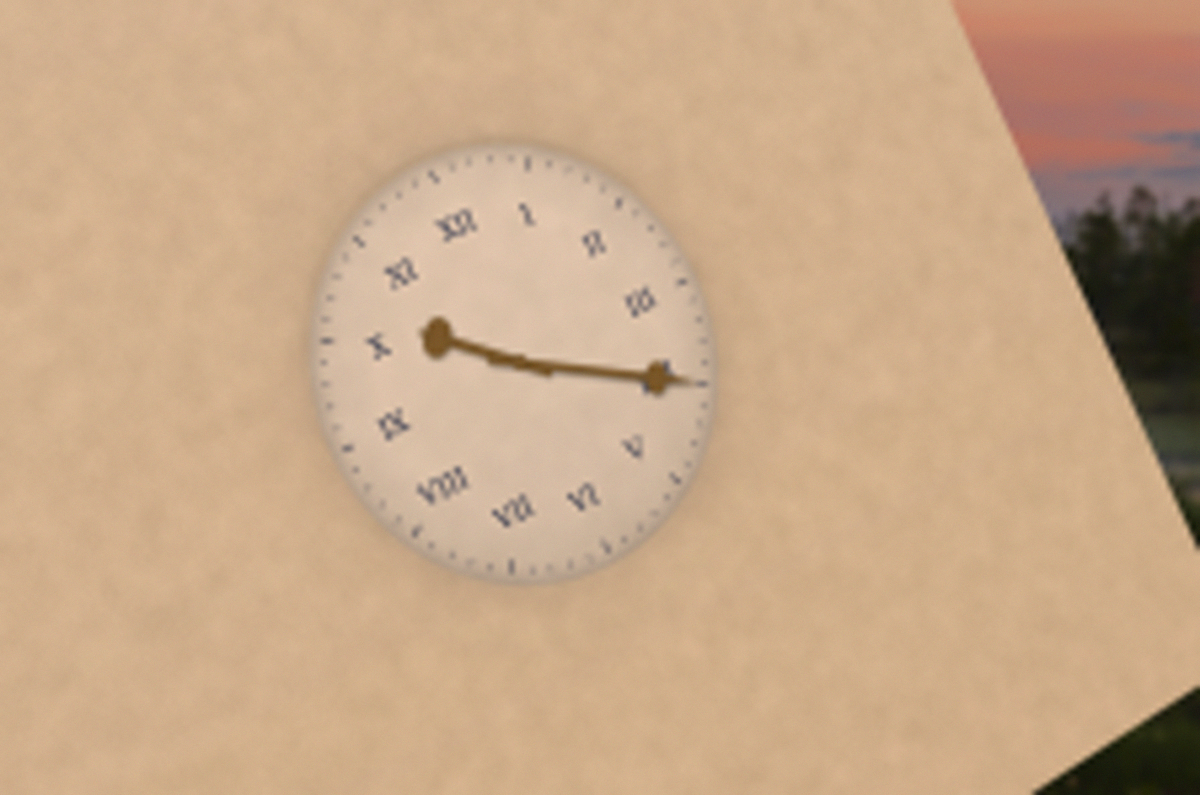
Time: 10h20
